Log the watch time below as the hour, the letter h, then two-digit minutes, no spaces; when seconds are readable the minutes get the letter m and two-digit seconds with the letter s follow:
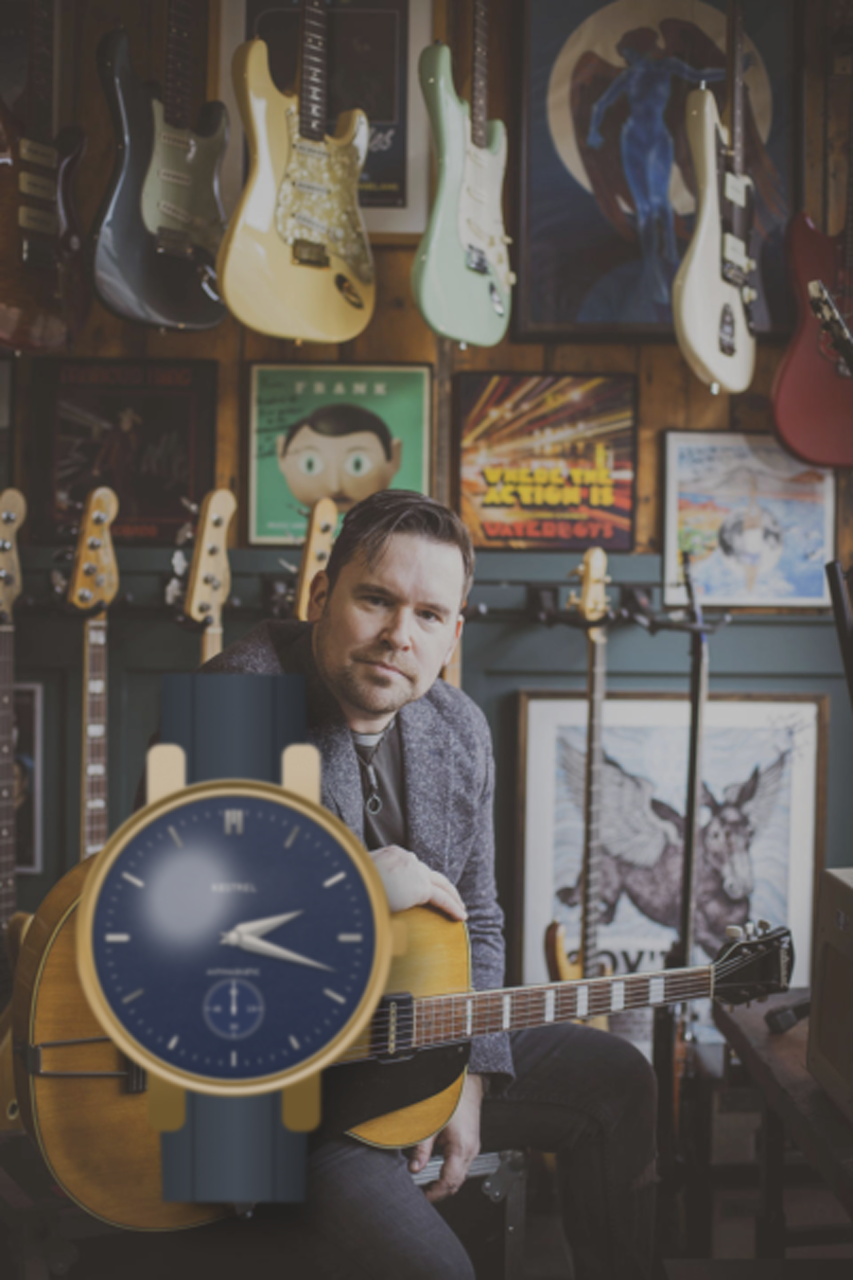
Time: 2h18
